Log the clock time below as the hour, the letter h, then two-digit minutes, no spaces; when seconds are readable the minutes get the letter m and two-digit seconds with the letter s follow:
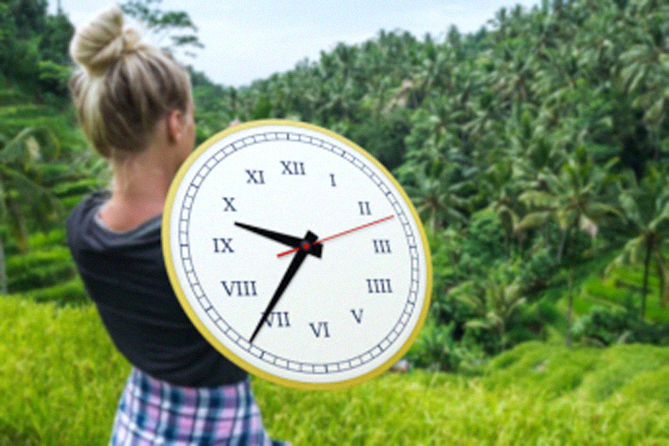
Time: 9h36m12s
